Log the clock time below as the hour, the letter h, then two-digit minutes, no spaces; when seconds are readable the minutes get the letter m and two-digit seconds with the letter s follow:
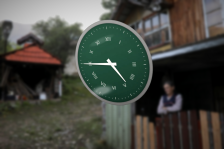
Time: 4h45
